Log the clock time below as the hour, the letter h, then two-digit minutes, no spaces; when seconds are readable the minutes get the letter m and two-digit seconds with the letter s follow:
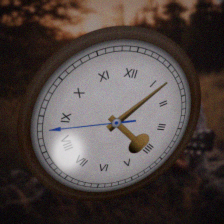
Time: 4h06m43s
